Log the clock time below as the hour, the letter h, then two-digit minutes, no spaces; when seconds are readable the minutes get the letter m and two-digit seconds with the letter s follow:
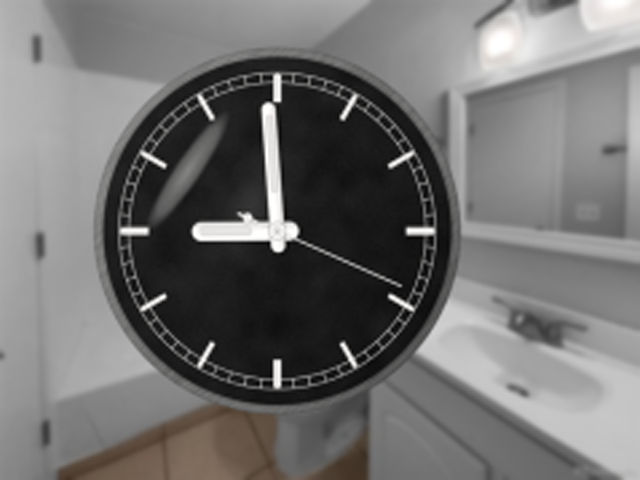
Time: 8h59m19s
